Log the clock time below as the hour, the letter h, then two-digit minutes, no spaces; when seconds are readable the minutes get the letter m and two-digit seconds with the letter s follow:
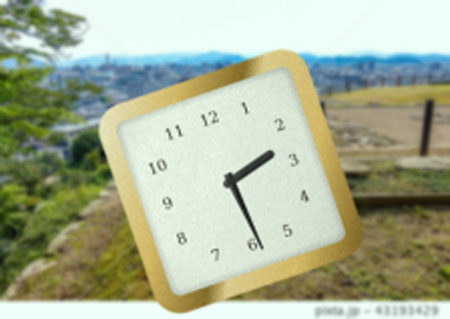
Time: 2h29
